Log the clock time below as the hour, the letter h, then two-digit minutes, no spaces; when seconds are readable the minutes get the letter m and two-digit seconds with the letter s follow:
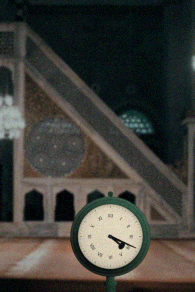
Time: 4h19
